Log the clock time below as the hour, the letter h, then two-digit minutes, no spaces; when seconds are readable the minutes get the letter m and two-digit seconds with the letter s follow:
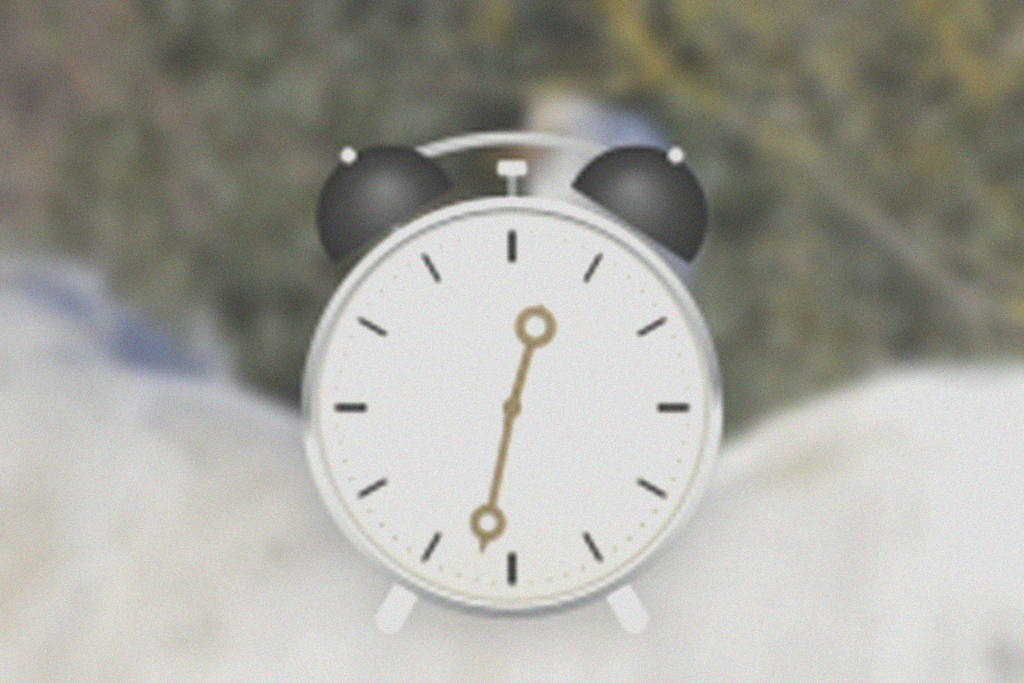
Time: 12h32
